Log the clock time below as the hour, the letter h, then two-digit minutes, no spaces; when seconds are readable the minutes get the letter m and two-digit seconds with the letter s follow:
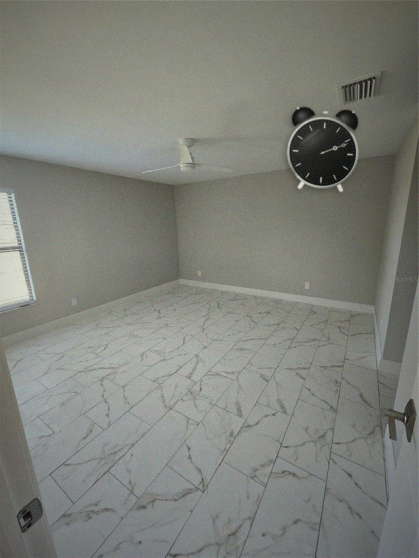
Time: 2h11
